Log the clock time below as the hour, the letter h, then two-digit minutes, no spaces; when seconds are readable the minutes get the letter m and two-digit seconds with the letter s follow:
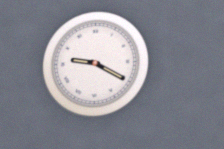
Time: 9h20
